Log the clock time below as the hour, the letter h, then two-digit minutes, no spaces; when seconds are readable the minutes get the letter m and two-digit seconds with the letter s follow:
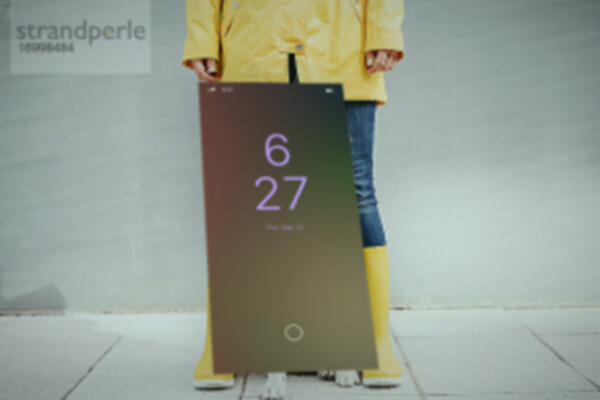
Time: 6h27
